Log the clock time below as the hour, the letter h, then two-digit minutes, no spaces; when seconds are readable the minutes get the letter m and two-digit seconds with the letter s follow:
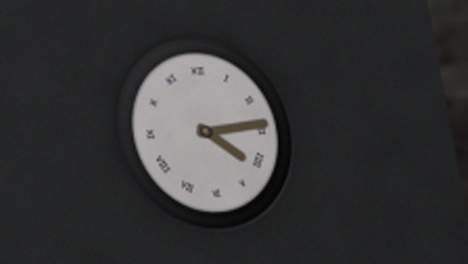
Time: 4h14
